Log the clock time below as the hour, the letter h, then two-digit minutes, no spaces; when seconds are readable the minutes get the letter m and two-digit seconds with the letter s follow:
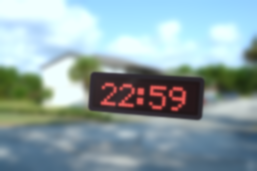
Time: 22h59
